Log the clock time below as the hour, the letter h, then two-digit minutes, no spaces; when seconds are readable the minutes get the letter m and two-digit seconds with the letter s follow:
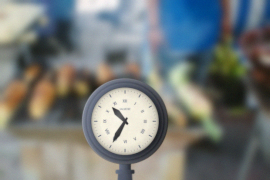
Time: 10h35
